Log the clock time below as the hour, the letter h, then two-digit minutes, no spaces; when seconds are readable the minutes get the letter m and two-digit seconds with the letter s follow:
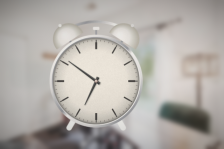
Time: 6h51
